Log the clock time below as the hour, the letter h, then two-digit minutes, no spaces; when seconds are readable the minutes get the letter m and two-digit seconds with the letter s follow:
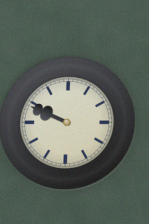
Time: 9h49
